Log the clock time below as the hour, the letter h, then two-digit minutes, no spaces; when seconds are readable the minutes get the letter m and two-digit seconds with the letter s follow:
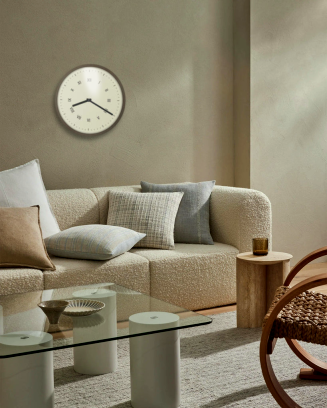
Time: 8h20
